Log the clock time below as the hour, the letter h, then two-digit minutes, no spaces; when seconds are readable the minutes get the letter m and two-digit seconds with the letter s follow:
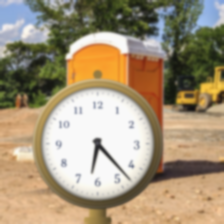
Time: 6h23
